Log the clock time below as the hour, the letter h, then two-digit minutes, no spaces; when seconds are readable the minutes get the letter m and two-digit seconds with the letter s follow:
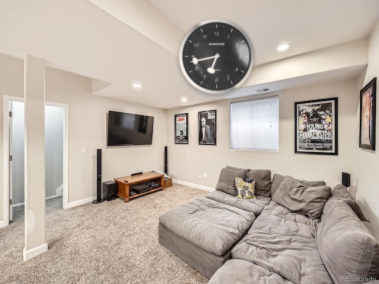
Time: 6h43
